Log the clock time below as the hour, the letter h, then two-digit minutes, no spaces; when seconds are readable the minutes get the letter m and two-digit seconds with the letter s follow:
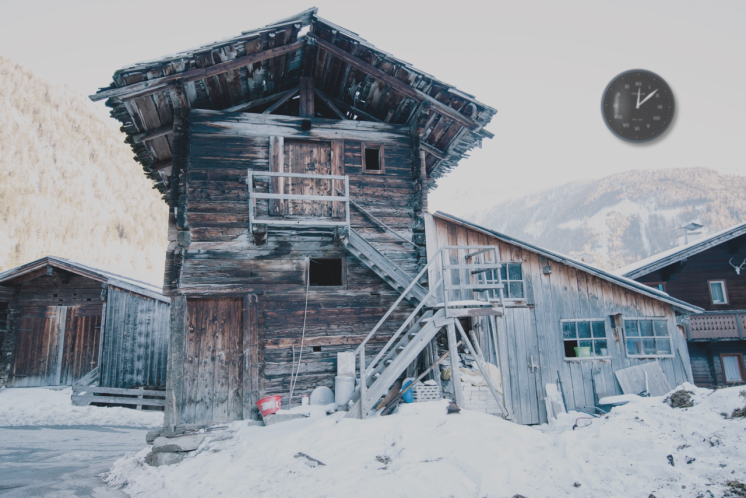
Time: 12h08
